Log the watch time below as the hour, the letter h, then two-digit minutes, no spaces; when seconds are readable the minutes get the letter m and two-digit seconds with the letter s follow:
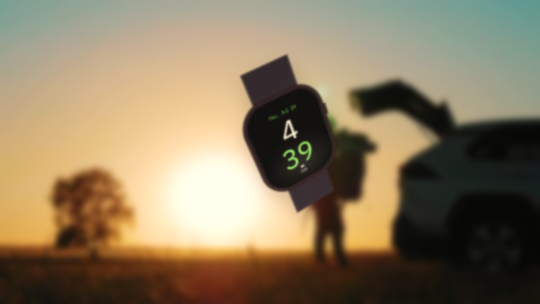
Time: 4h39
